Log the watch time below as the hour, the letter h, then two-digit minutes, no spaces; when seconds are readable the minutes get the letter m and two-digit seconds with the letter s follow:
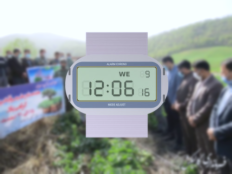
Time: 12h06
